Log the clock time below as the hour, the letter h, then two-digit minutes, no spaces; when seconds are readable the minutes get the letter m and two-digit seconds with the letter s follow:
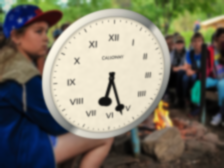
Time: 6h27
